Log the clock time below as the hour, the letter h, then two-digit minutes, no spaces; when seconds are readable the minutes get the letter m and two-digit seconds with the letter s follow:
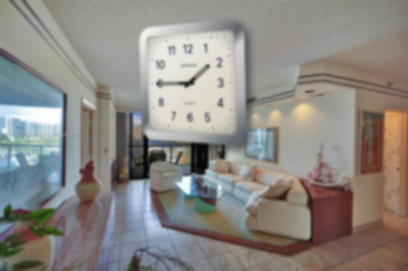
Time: 1h45
